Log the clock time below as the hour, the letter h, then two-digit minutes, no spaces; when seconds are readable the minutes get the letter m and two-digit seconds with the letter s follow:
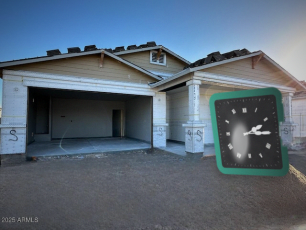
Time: 2h15
